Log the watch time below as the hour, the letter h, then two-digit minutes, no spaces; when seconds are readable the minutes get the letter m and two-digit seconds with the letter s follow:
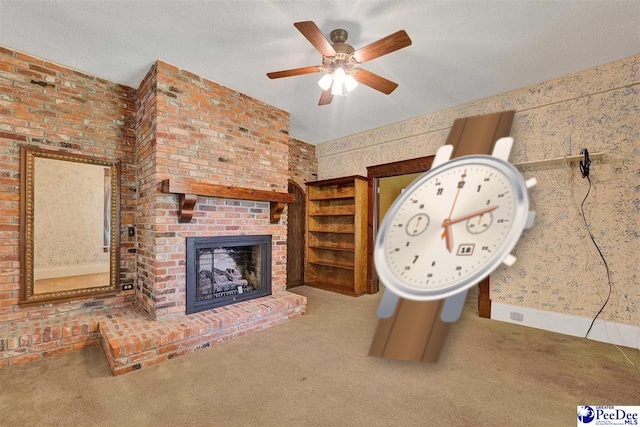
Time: 5h12
